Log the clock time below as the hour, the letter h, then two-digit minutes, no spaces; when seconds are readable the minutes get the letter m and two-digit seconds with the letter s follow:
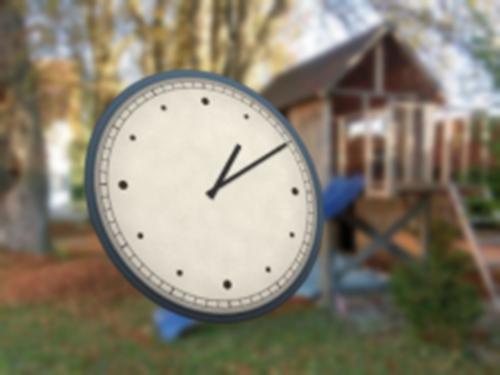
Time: 1h10
